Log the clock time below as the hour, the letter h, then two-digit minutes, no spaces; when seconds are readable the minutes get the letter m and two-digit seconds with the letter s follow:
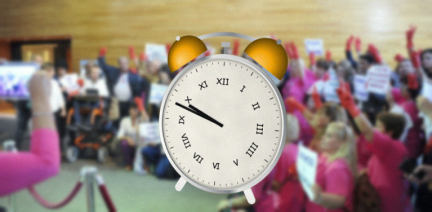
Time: 9h48
